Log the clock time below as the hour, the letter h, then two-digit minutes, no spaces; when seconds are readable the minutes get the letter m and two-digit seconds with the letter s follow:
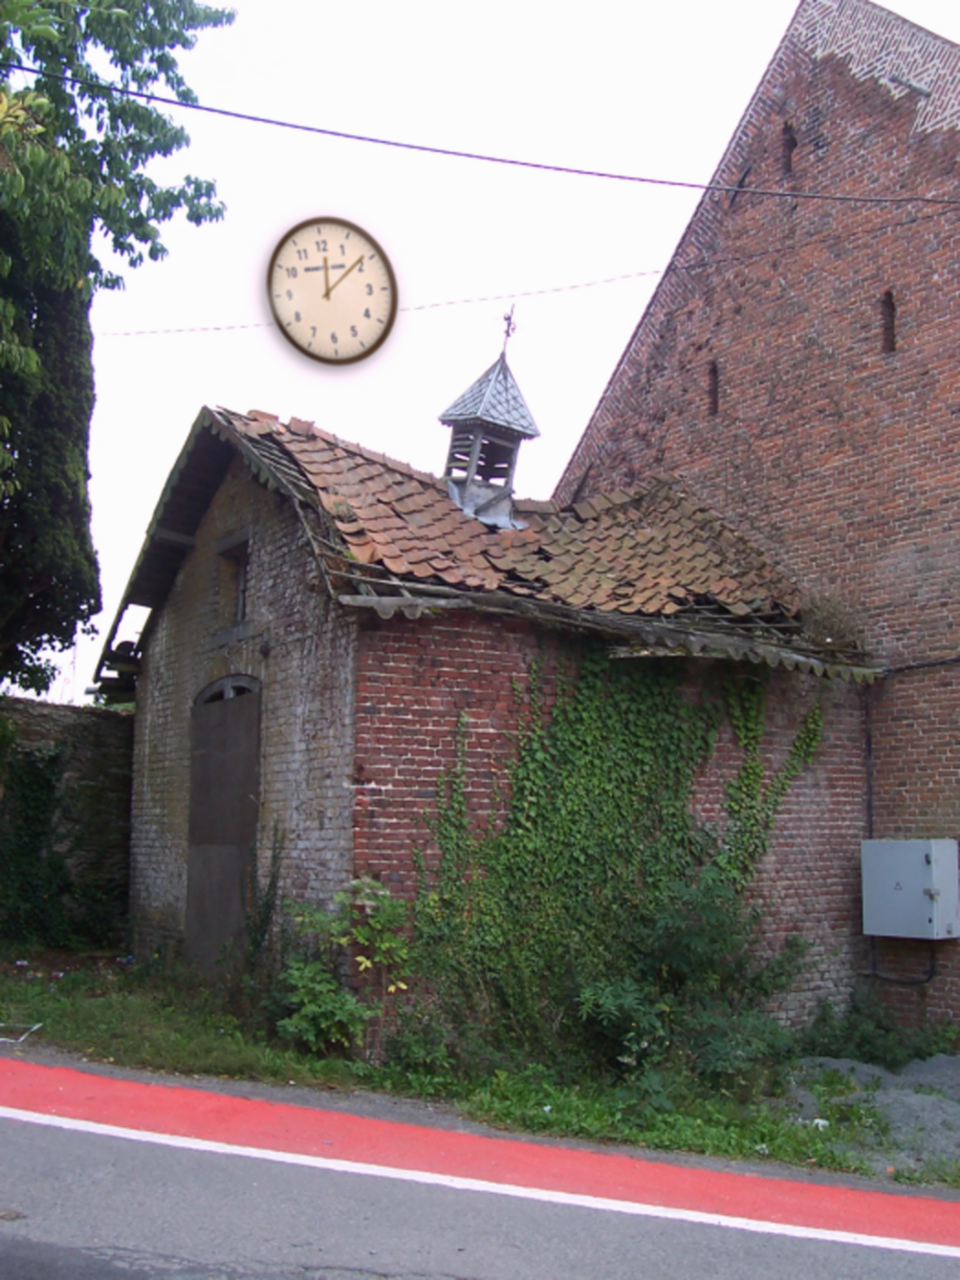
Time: 12h09
